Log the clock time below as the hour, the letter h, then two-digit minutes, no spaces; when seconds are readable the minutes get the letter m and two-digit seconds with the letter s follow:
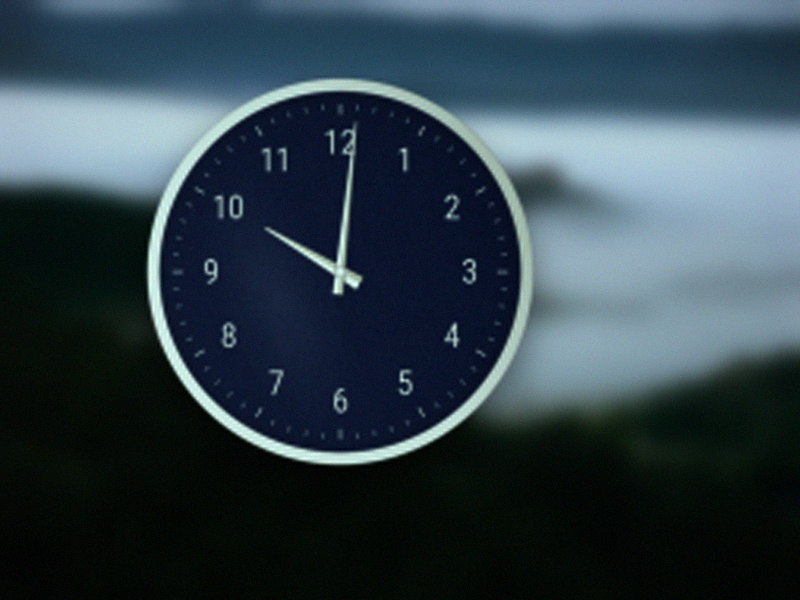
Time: 10h01
